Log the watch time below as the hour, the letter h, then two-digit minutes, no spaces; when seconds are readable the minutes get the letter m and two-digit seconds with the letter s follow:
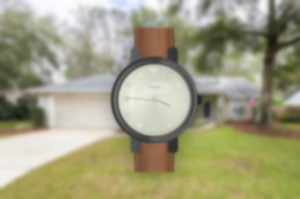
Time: 3h46
